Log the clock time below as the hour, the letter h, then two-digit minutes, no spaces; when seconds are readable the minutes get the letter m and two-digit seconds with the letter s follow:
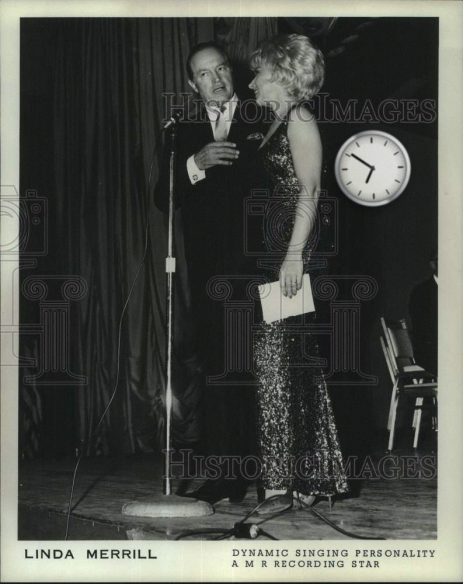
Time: 6h51
